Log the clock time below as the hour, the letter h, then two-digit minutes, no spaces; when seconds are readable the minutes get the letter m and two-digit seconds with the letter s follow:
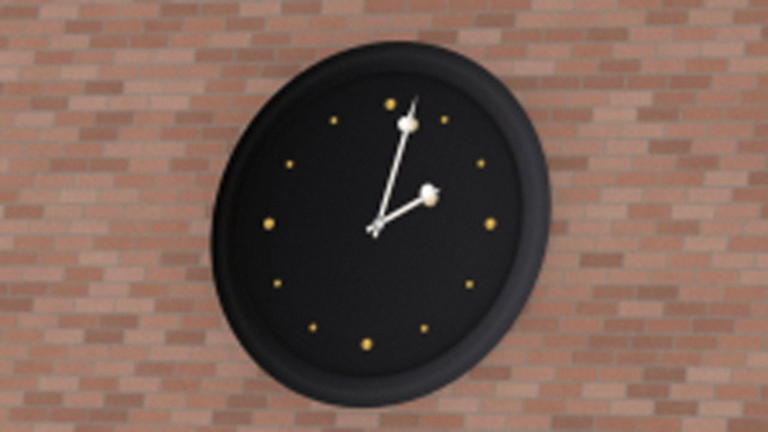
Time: 2h02
